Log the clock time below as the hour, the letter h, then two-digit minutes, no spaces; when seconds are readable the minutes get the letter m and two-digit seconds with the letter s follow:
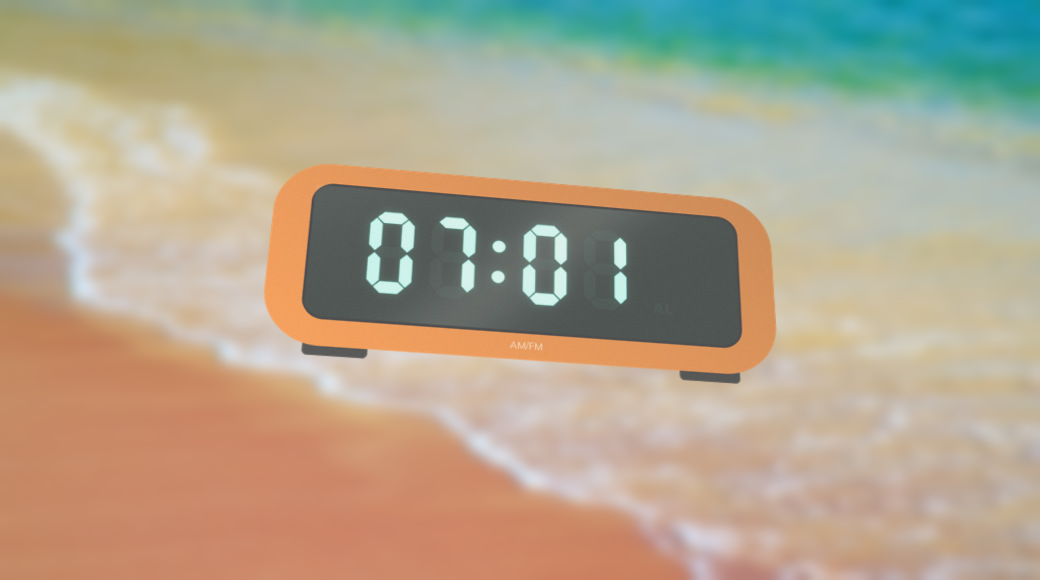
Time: 7h01
